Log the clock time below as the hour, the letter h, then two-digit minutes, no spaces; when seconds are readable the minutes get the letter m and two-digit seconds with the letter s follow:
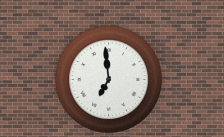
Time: 6h59
